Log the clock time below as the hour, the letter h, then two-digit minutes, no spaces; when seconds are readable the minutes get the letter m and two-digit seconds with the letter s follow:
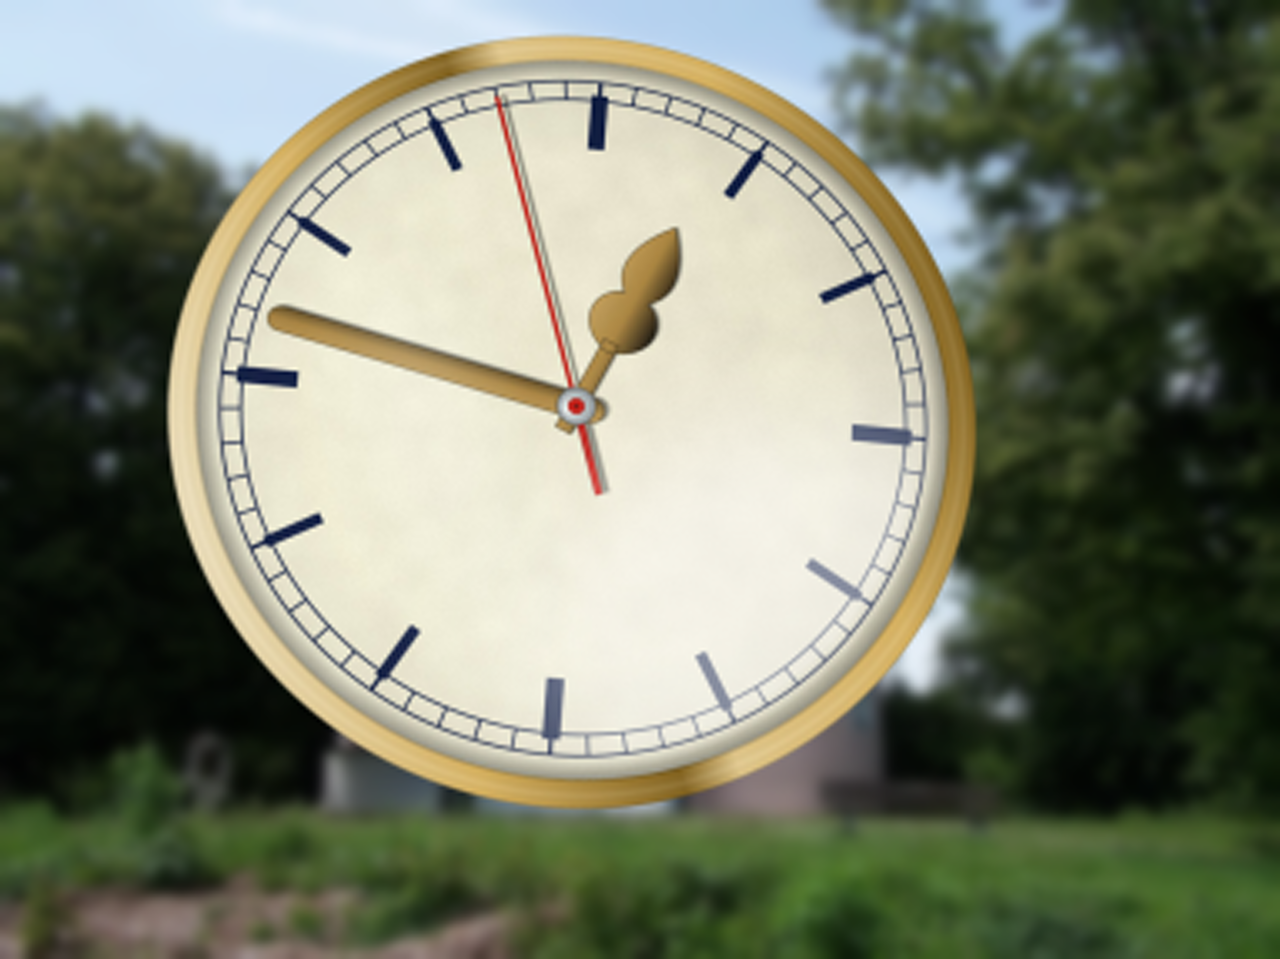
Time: 12h46m57s
